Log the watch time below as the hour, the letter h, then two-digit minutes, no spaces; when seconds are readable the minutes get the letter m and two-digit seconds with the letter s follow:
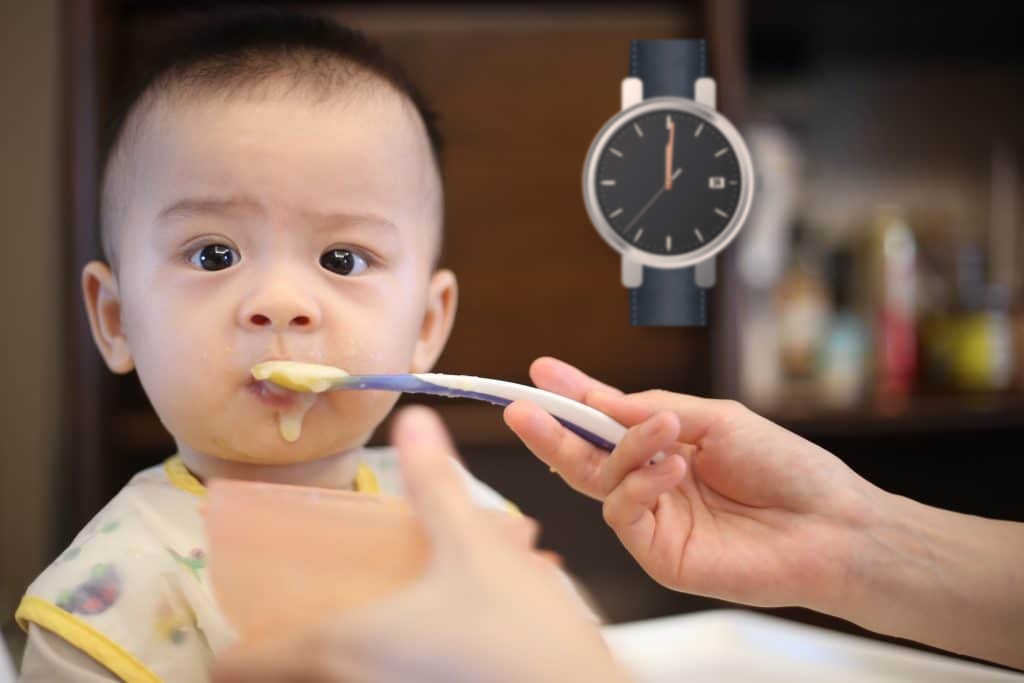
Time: 12h00m37s
